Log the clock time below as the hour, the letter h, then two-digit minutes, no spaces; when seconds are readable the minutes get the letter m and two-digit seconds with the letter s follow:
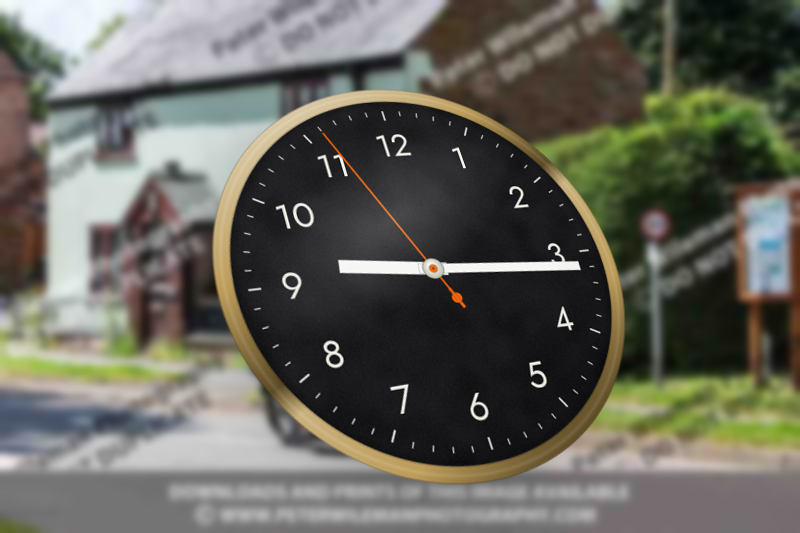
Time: 9h15m56s
